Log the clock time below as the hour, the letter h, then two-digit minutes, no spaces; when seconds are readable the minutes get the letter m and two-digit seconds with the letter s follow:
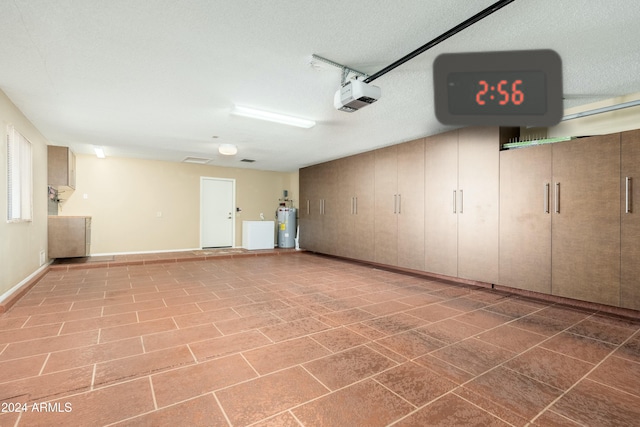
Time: 2h56
